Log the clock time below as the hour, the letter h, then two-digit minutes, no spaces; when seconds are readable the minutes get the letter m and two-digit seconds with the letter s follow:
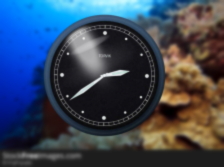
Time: 2h39
